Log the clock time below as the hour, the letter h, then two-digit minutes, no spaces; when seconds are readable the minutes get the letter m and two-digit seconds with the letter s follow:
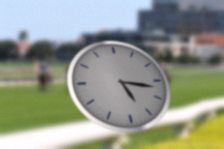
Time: 5h17
